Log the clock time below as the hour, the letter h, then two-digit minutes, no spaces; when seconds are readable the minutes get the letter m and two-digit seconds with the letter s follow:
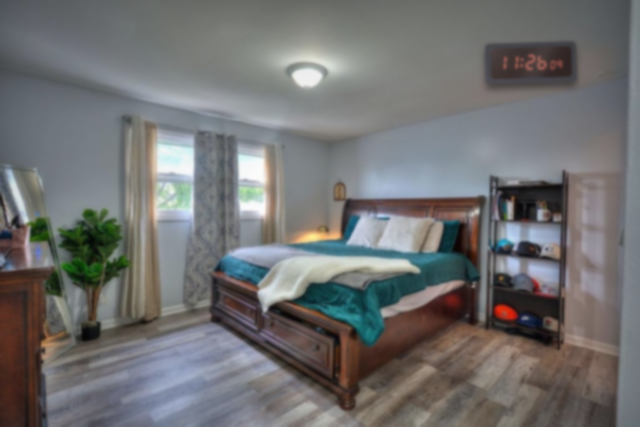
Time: 11h26
